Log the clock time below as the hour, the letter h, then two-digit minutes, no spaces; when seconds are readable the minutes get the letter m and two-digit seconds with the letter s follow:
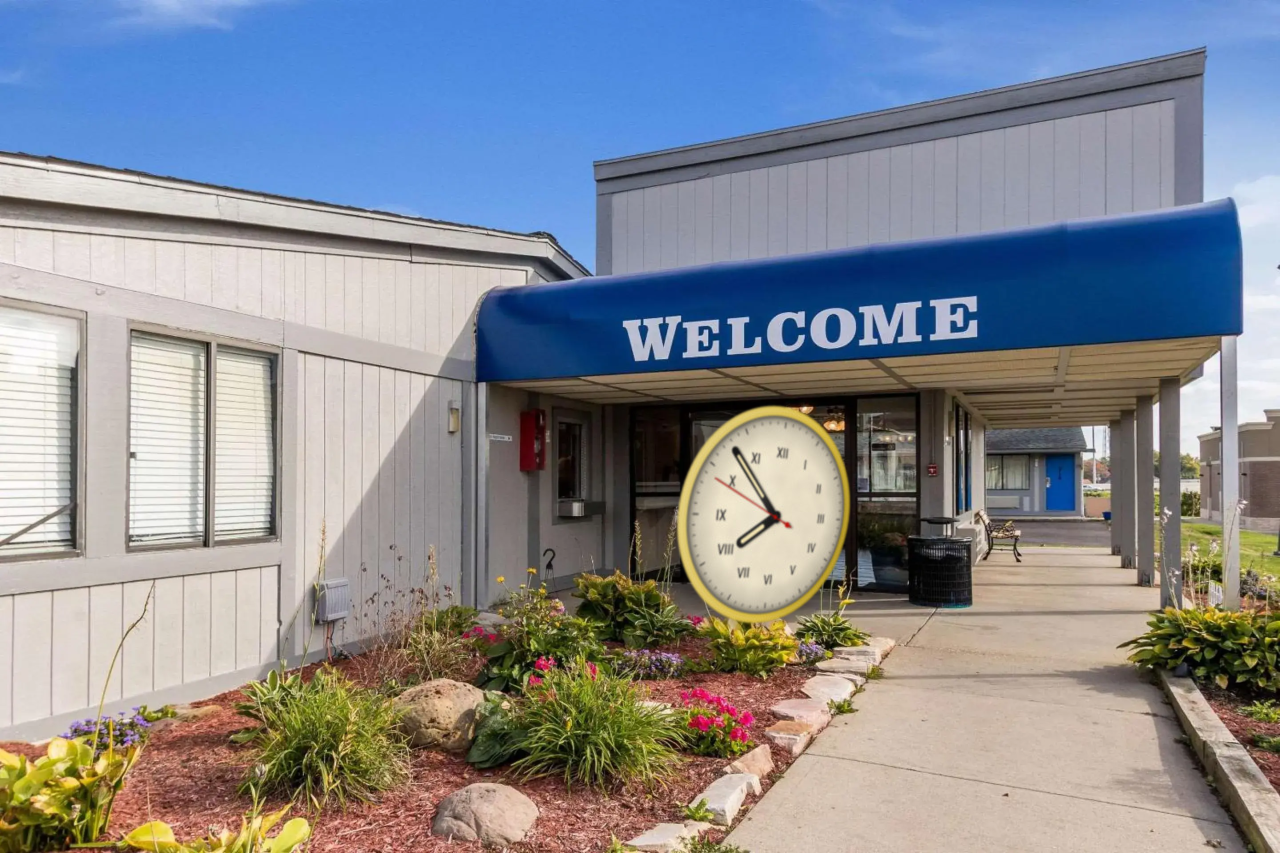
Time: 7h52m49s
